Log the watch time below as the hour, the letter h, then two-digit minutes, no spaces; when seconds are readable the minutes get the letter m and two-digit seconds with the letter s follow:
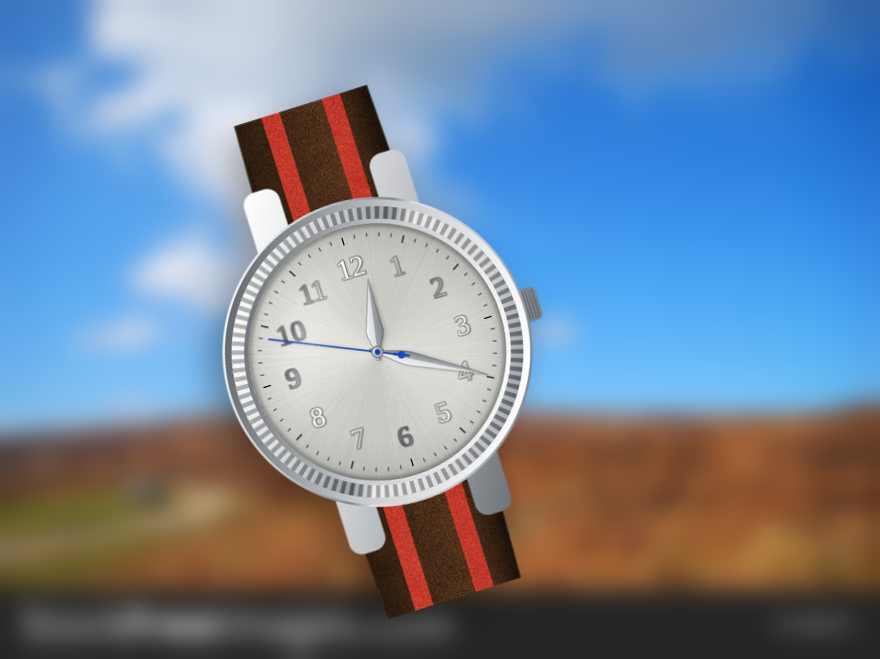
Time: 12h19m49s
